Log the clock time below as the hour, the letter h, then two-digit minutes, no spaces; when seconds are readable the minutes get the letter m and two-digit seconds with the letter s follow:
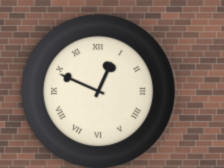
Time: 12h49
